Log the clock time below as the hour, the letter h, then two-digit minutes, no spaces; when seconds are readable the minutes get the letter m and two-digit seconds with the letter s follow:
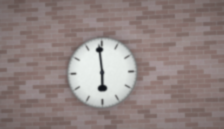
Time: 5h59
